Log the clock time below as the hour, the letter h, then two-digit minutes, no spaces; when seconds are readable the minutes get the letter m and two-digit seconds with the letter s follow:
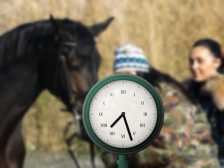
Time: 7h27
